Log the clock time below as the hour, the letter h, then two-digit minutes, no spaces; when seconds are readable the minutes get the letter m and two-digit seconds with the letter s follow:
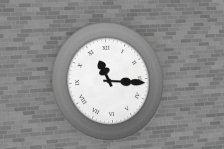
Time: 11h16
